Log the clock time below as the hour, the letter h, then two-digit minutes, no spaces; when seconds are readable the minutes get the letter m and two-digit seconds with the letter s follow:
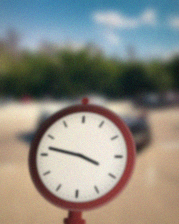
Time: 3h47
